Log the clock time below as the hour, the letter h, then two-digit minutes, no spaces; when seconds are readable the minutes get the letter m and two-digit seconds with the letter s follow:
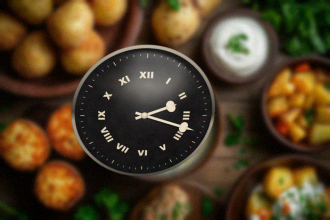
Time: 2h18
